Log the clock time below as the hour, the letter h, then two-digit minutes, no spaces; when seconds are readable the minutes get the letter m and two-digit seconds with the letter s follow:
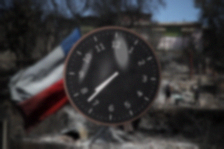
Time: 7h37
